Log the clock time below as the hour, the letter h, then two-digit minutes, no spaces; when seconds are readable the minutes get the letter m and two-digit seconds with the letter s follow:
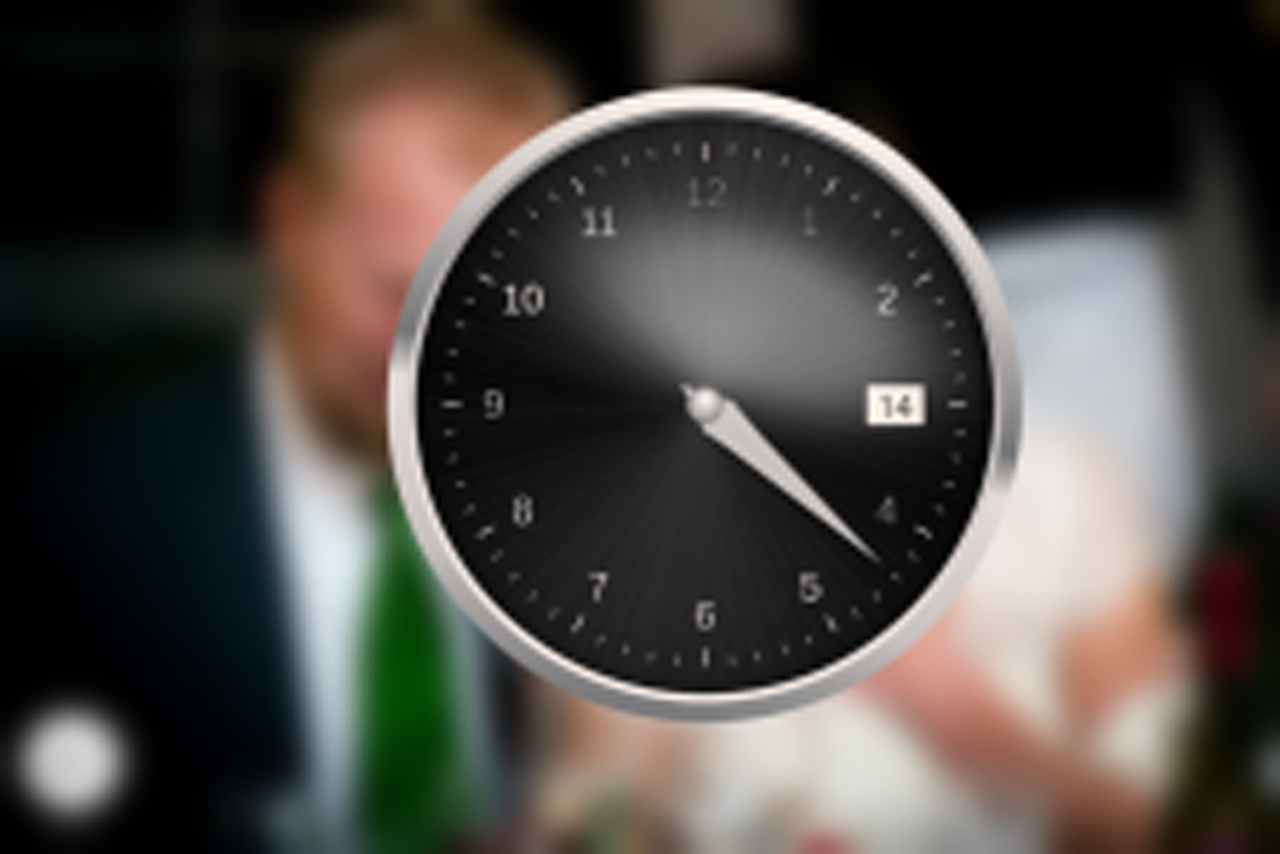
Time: 4h22
